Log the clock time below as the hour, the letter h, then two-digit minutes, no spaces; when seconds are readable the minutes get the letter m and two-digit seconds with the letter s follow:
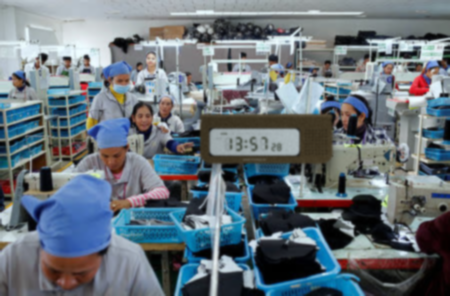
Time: 13h57
